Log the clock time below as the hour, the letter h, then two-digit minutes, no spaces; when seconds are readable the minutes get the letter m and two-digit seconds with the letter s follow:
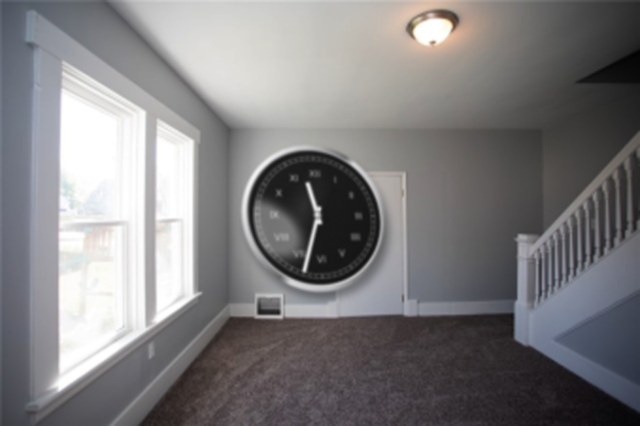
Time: 11h33
